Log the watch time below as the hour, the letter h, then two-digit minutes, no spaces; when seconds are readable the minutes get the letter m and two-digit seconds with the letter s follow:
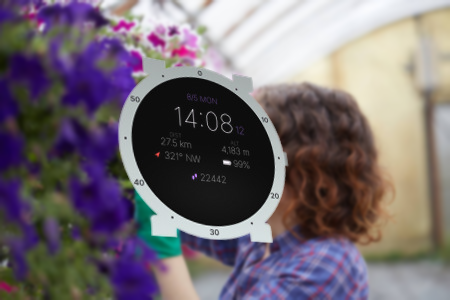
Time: 14h08m12s
